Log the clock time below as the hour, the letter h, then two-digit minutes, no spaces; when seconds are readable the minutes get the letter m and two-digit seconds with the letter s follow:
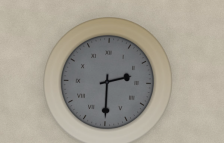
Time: 2h30
